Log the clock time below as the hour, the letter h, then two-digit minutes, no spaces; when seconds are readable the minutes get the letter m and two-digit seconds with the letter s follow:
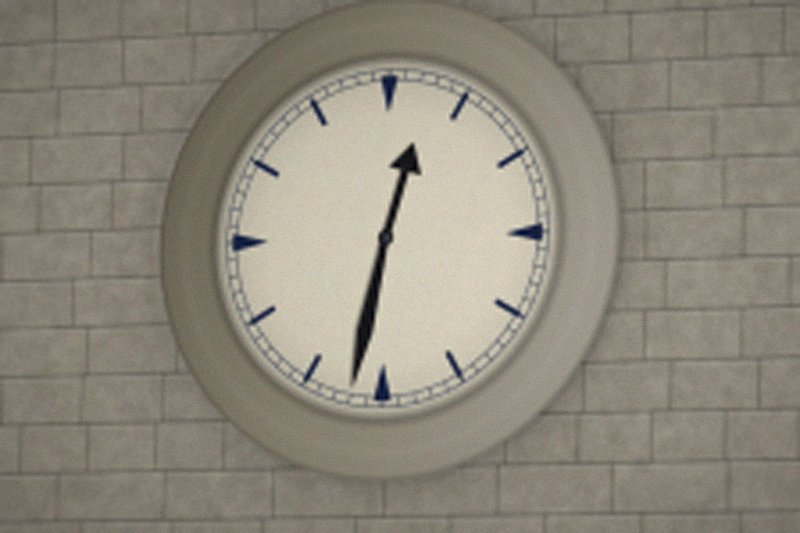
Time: 12h32
